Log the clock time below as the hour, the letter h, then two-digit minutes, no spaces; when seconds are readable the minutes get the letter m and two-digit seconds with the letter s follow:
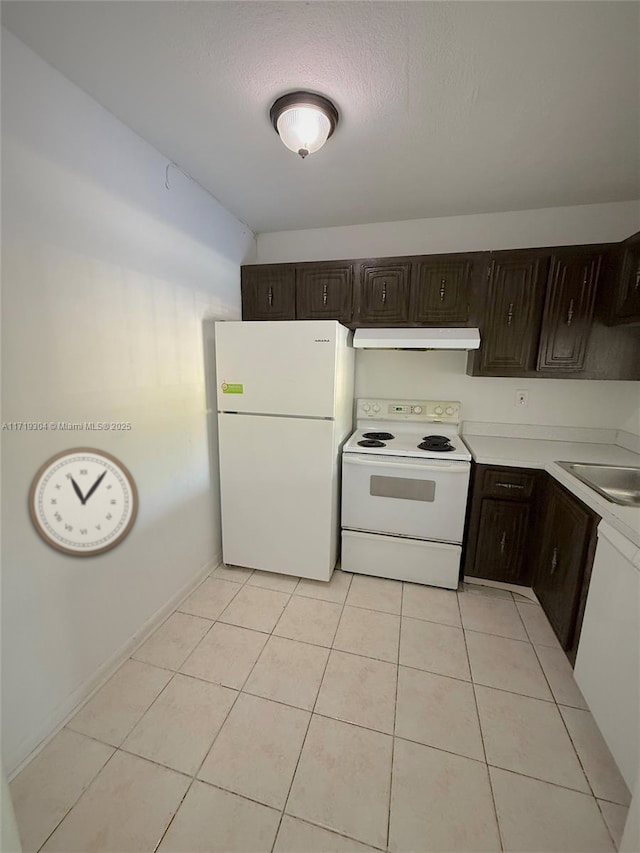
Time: 11h06
